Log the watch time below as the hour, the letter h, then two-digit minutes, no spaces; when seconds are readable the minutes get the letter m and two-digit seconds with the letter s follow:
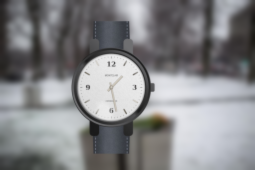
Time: 1h28
